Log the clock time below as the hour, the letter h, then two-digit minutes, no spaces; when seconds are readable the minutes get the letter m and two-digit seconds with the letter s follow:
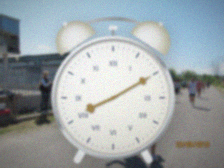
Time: 8h10
